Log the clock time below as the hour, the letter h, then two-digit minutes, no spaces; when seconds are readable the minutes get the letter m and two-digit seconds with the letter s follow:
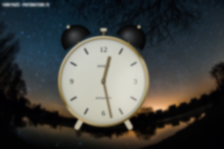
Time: 12h28
